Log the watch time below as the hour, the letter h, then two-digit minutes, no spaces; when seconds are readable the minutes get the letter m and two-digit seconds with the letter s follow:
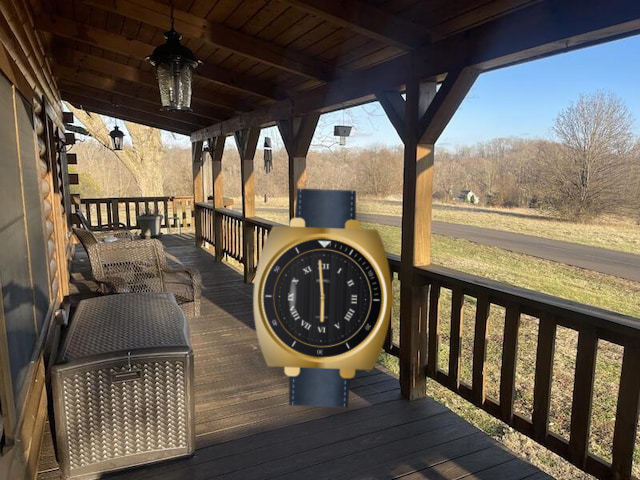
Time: 5h59
